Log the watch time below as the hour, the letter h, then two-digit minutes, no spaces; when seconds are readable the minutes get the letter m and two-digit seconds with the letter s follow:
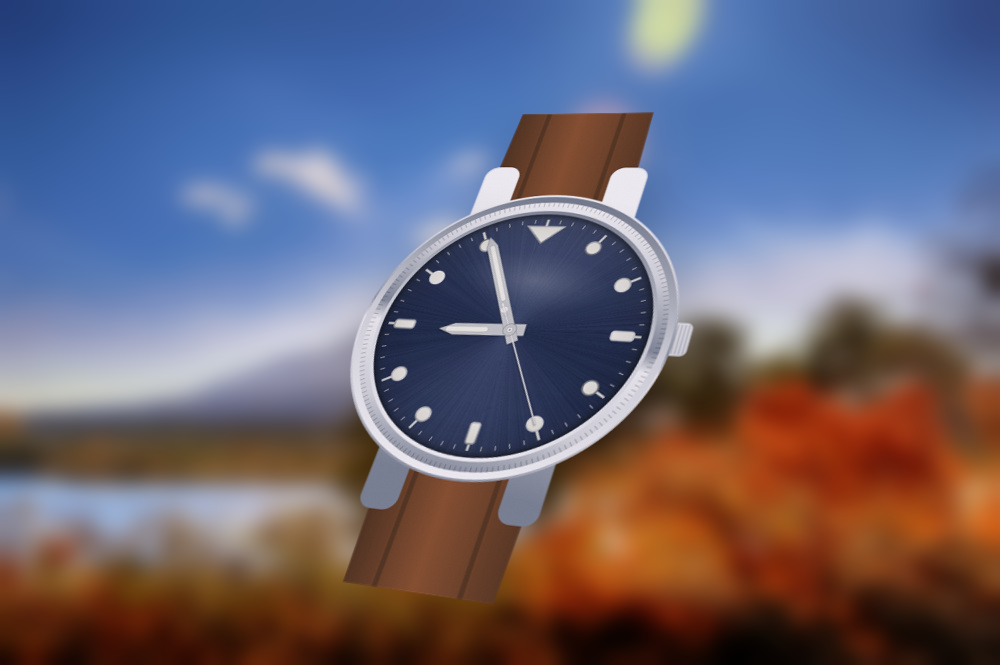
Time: 8h55m25s
